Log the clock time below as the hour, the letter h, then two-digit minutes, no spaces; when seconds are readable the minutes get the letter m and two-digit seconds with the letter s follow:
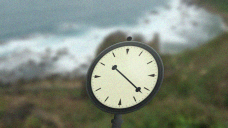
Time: 10h22
